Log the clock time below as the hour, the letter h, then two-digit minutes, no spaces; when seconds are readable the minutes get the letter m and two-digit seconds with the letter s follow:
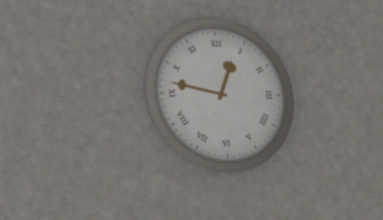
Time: 12h47
